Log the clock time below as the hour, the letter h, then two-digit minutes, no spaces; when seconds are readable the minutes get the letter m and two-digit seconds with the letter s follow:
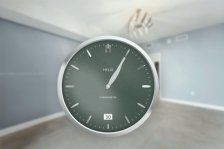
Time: 1h05
